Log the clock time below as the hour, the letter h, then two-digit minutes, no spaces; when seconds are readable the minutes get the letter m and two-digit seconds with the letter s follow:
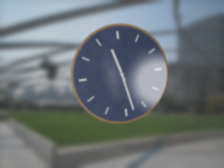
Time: 11h28
